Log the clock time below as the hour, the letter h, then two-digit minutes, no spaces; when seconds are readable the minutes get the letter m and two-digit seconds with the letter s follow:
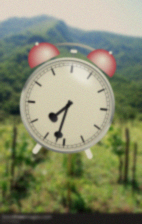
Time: 7h32
